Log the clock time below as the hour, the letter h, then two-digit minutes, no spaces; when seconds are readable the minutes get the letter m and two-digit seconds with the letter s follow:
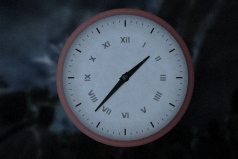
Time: 1h37
